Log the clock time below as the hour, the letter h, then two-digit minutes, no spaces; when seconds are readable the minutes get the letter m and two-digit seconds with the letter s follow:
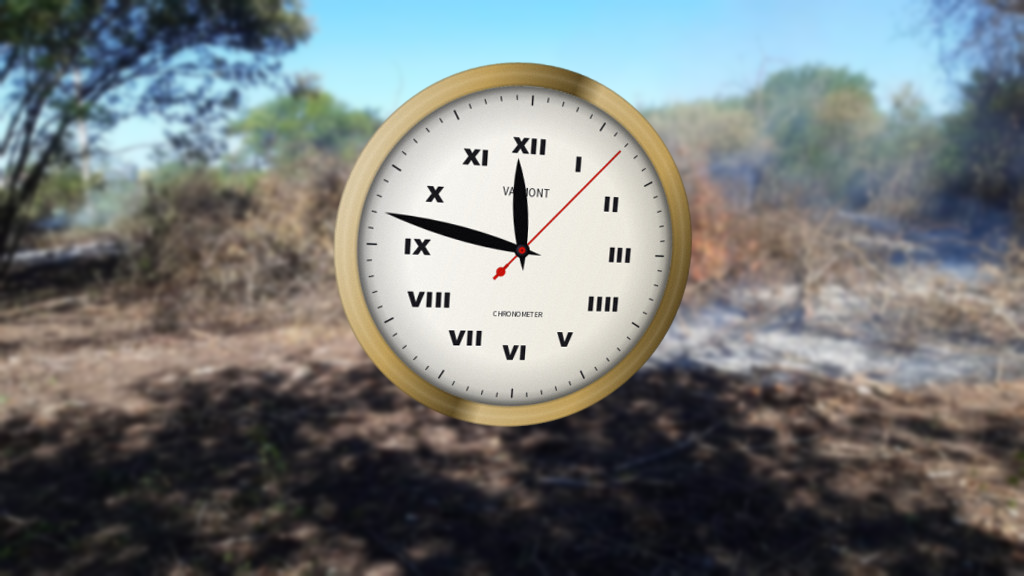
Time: 11h47m07s
